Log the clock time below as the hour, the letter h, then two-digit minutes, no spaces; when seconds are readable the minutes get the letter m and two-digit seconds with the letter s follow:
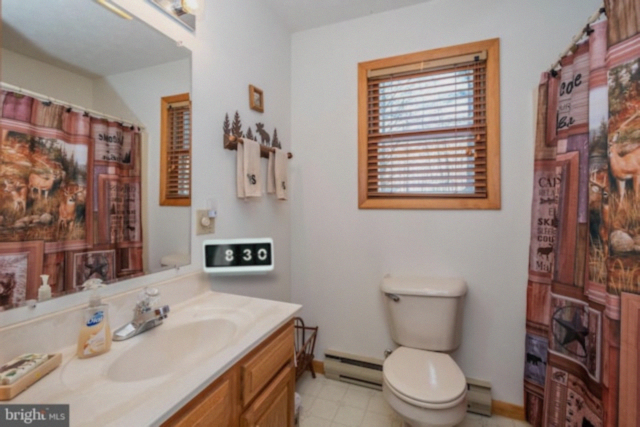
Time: 8h30
